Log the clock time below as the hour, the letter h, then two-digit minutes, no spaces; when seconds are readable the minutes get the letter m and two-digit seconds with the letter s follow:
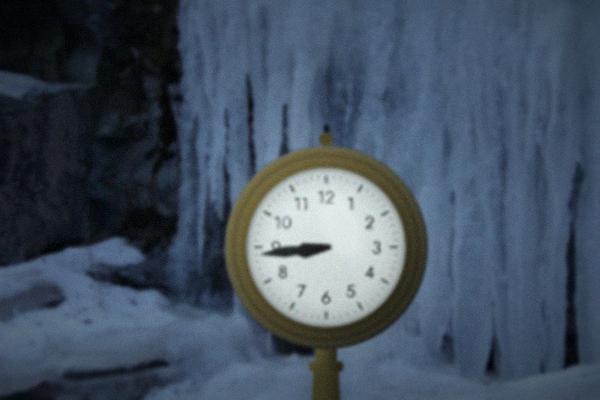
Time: 8h44
